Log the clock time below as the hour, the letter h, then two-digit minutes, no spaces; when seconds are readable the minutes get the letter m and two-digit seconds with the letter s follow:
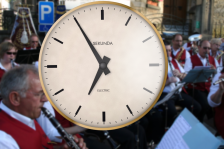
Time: 6h55
